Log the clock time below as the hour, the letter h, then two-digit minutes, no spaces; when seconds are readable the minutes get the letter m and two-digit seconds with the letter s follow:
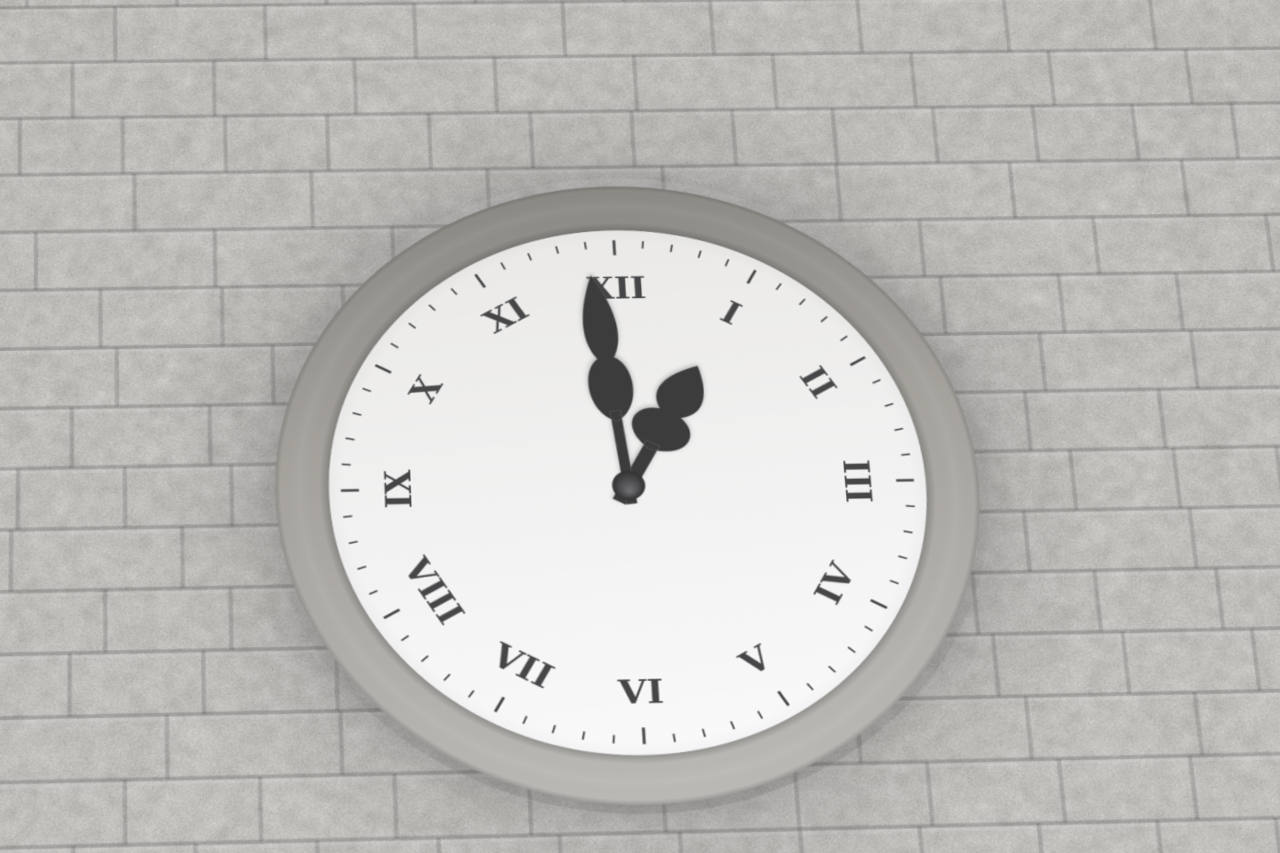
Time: 12h59
